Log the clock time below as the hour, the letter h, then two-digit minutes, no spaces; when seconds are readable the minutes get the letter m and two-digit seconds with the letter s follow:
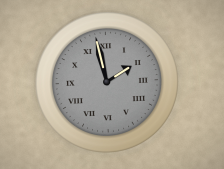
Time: 1h58
